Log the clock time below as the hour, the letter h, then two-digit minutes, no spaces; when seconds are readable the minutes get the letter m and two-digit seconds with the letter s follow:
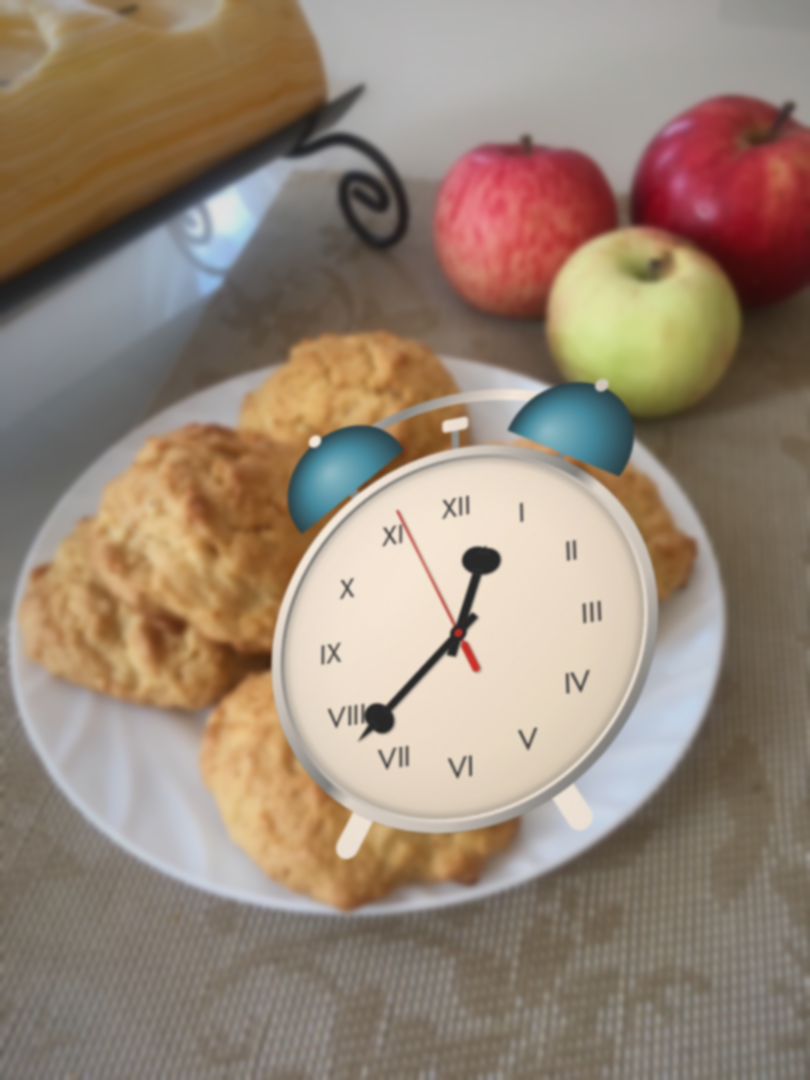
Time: 12h37m56s
